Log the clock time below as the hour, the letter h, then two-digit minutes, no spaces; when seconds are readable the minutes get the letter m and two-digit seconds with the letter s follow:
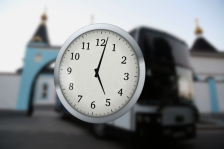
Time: 5h02
